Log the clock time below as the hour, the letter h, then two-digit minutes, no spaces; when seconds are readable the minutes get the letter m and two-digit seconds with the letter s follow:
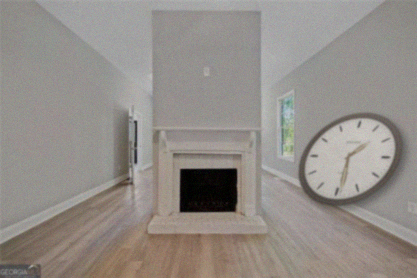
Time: 1h29
